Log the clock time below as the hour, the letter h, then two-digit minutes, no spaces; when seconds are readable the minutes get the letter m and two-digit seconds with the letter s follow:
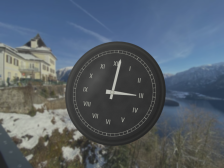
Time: 3h01
